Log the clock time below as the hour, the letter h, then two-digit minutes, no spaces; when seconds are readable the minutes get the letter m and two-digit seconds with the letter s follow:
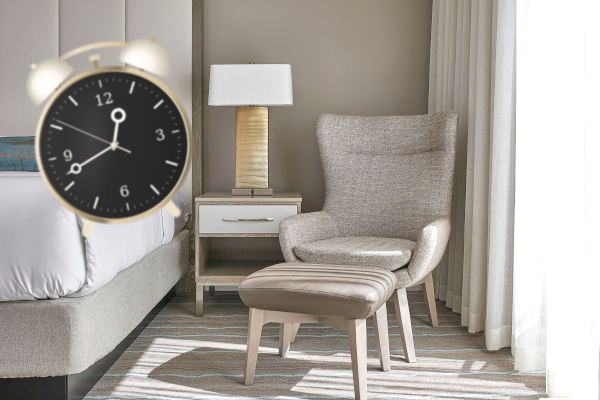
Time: 12h41m51s
